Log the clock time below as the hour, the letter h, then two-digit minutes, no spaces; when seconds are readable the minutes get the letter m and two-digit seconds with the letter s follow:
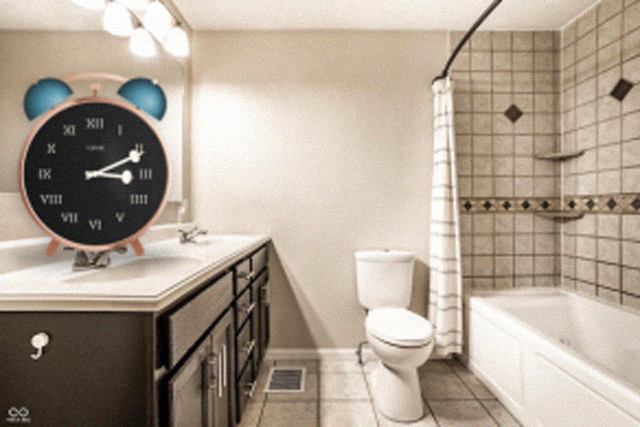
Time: 3h11
